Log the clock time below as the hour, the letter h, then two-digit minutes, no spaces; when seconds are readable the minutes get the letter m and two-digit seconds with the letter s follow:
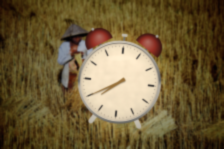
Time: 7h40
